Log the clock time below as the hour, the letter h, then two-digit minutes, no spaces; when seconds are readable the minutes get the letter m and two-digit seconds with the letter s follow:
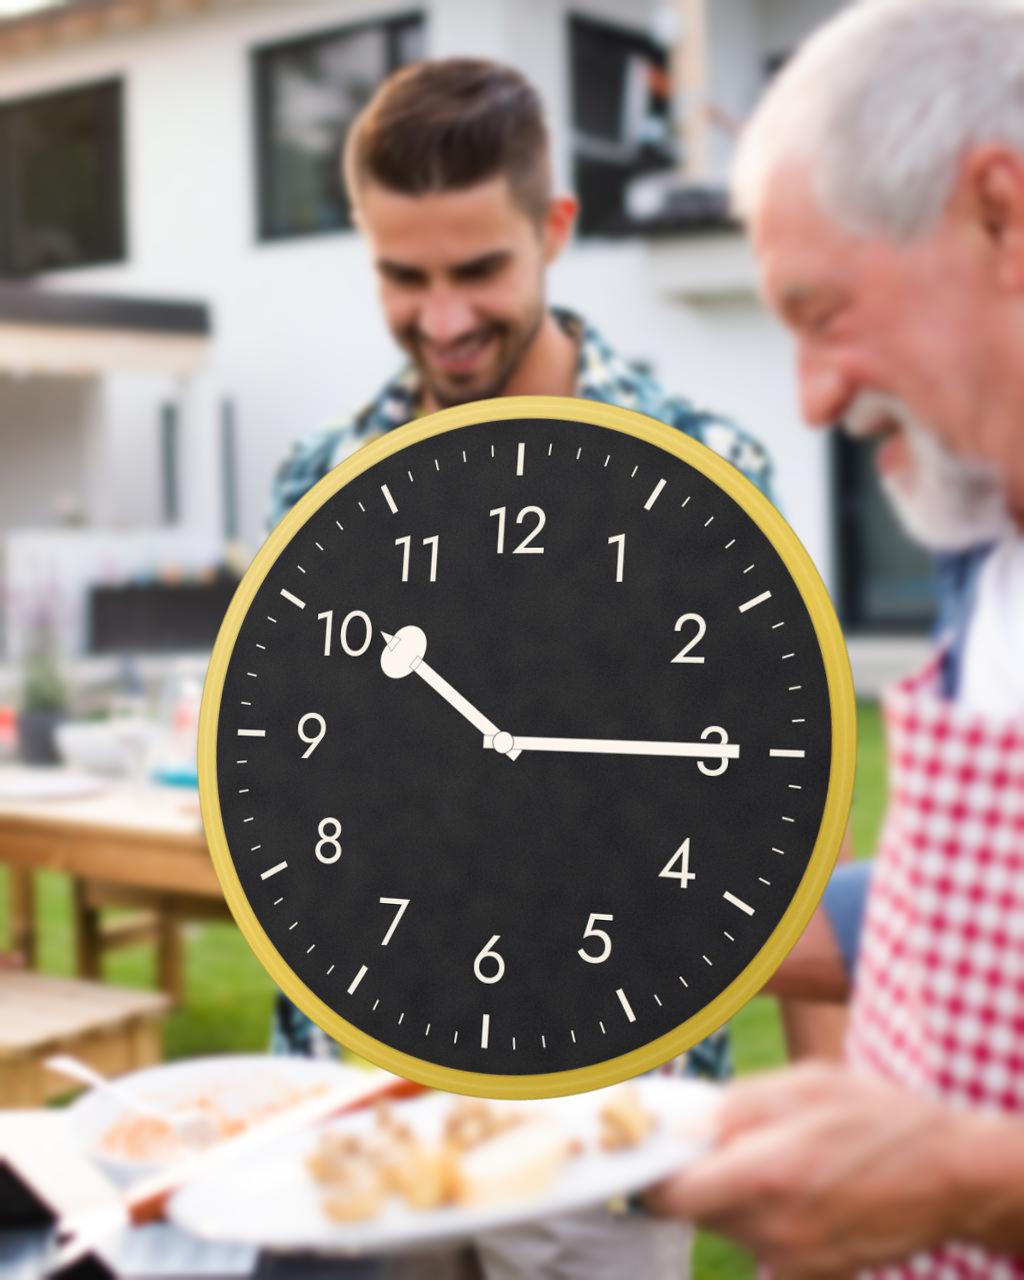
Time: 10h15
